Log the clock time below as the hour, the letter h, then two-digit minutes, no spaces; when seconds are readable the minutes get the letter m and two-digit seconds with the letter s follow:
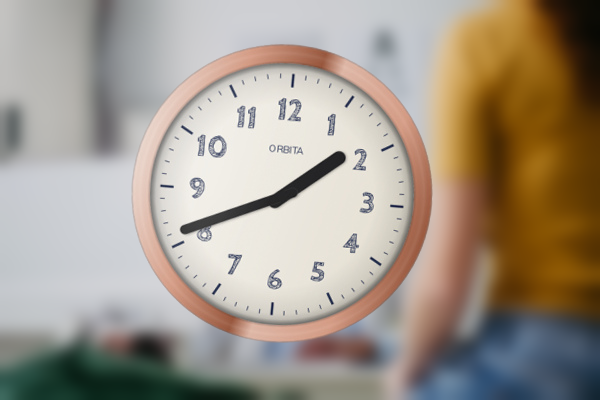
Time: 1h41
